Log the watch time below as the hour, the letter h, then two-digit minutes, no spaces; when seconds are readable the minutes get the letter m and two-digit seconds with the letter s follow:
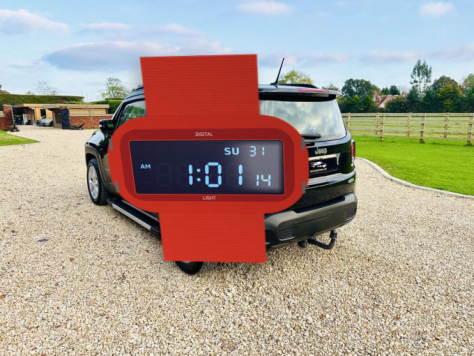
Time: 1h01m14s
